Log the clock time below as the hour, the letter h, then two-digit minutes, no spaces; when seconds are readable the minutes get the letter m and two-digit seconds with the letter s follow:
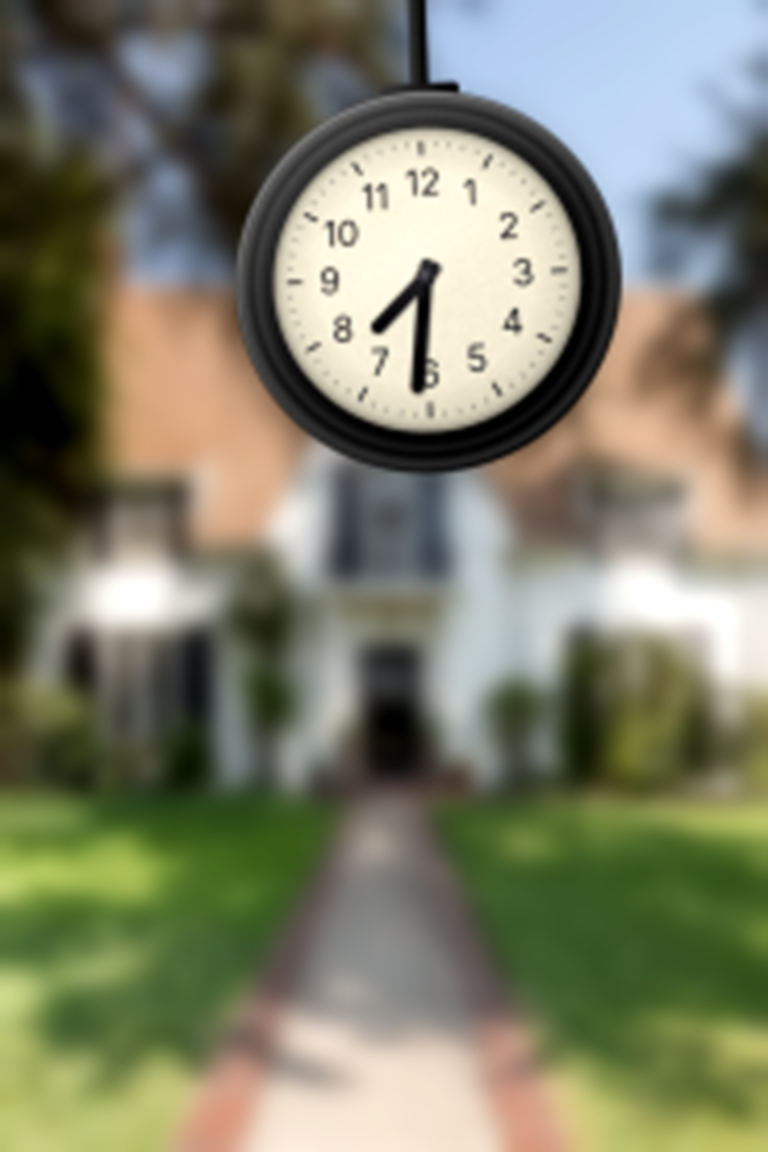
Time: 7h31
